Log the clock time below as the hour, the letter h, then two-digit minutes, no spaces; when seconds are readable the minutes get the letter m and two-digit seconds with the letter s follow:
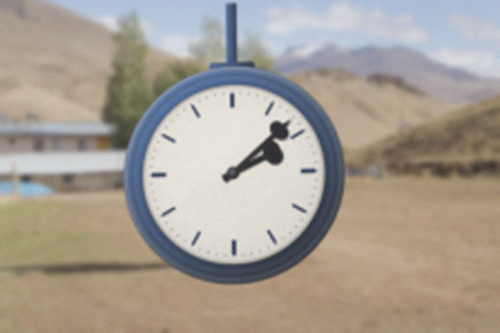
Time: 2h08
